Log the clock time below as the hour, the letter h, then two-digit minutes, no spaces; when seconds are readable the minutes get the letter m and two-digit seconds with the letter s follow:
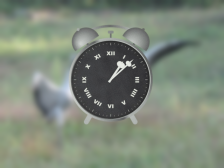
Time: 1h08
